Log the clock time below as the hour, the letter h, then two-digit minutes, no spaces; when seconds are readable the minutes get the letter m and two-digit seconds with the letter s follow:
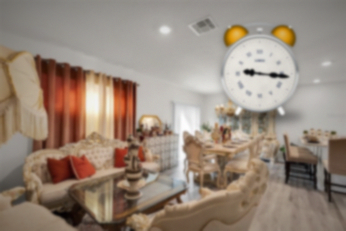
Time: 9h16
